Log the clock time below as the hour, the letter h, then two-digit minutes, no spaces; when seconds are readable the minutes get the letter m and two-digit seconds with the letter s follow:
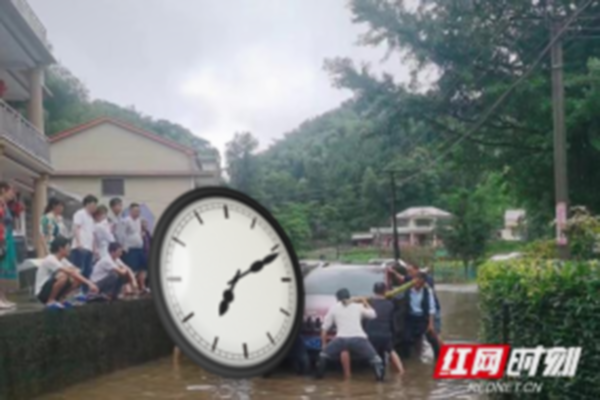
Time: 7h11
